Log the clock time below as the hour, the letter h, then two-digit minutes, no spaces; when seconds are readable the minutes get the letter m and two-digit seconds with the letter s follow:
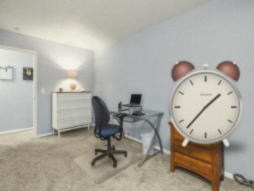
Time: 1h37
